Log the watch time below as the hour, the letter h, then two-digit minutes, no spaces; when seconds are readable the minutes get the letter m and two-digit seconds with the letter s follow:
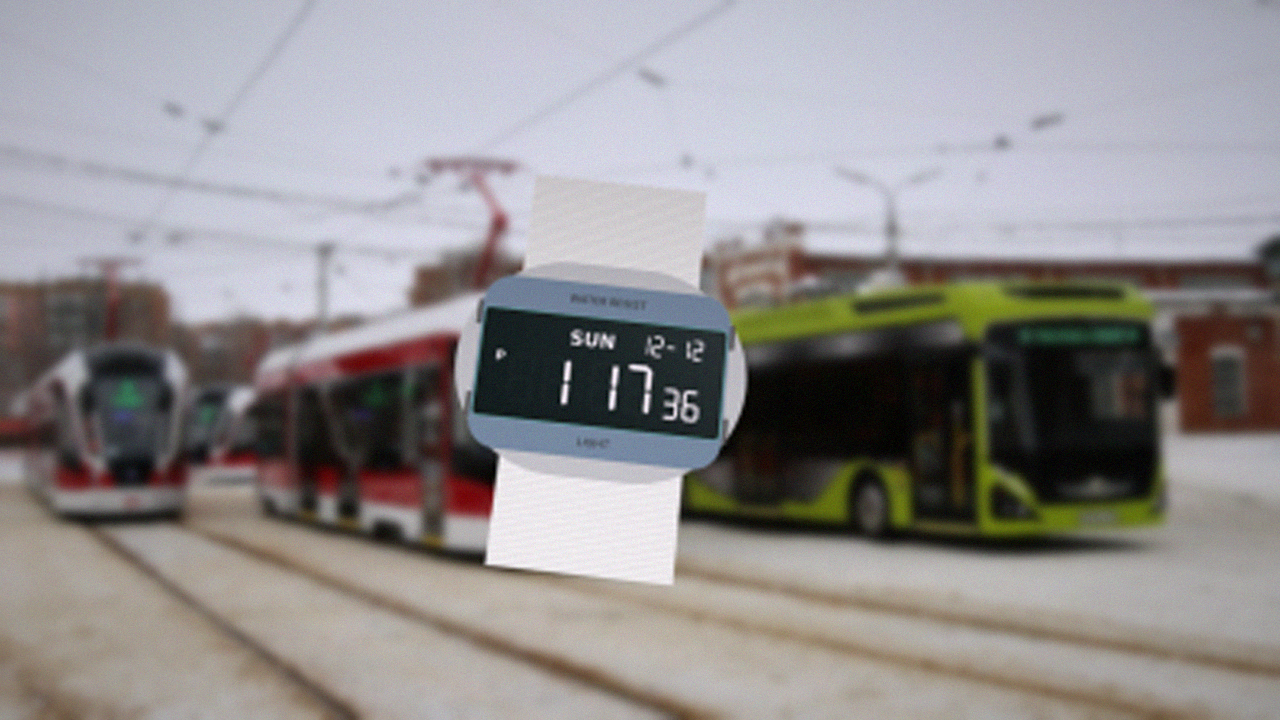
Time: 1h17m36s
